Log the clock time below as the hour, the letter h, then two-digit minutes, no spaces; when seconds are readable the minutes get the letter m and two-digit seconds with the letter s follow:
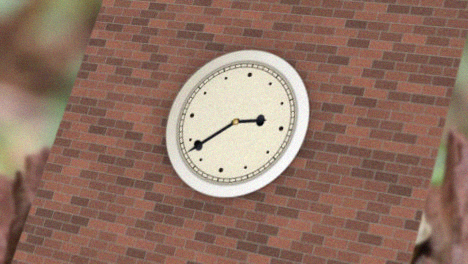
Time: 2h38
